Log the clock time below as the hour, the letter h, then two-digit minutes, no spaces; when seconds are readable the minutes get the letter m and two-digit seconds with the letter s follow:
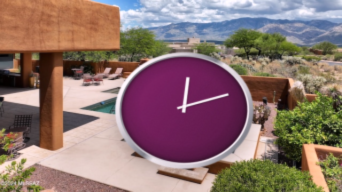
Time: 12h12
